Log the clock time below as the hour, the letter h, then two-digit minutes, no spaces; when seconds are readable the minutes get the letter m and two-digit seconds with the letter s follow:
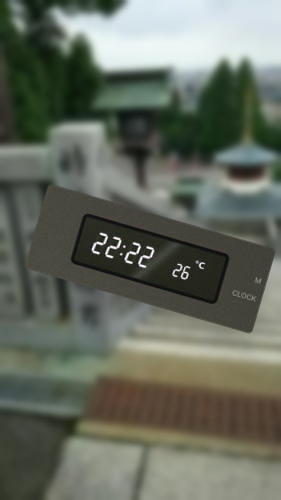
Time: 22h22
